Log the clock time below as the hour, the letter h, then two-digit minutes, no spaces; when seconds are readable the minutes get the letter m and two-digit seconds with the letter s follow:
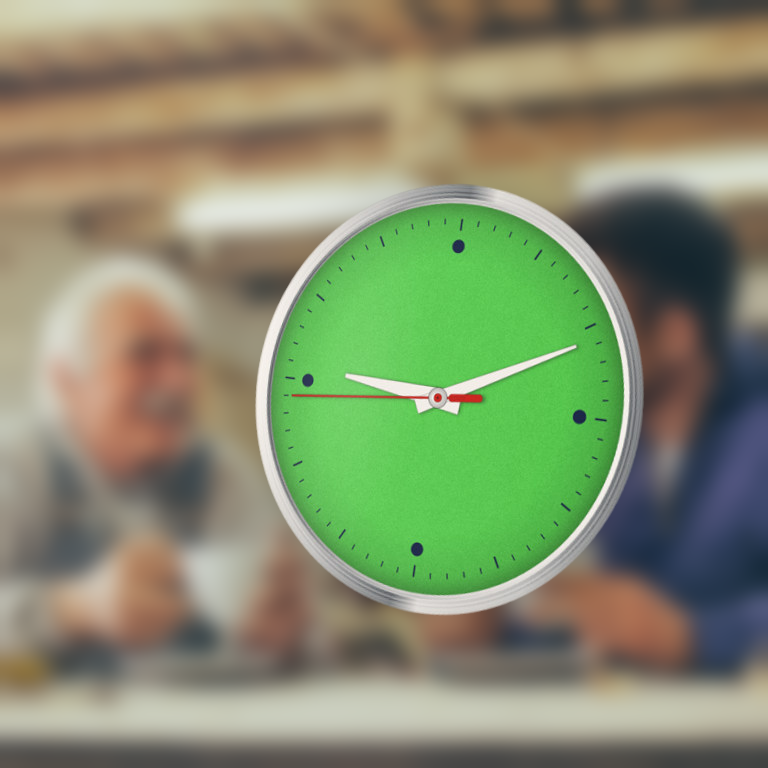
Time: 9h10m44s
